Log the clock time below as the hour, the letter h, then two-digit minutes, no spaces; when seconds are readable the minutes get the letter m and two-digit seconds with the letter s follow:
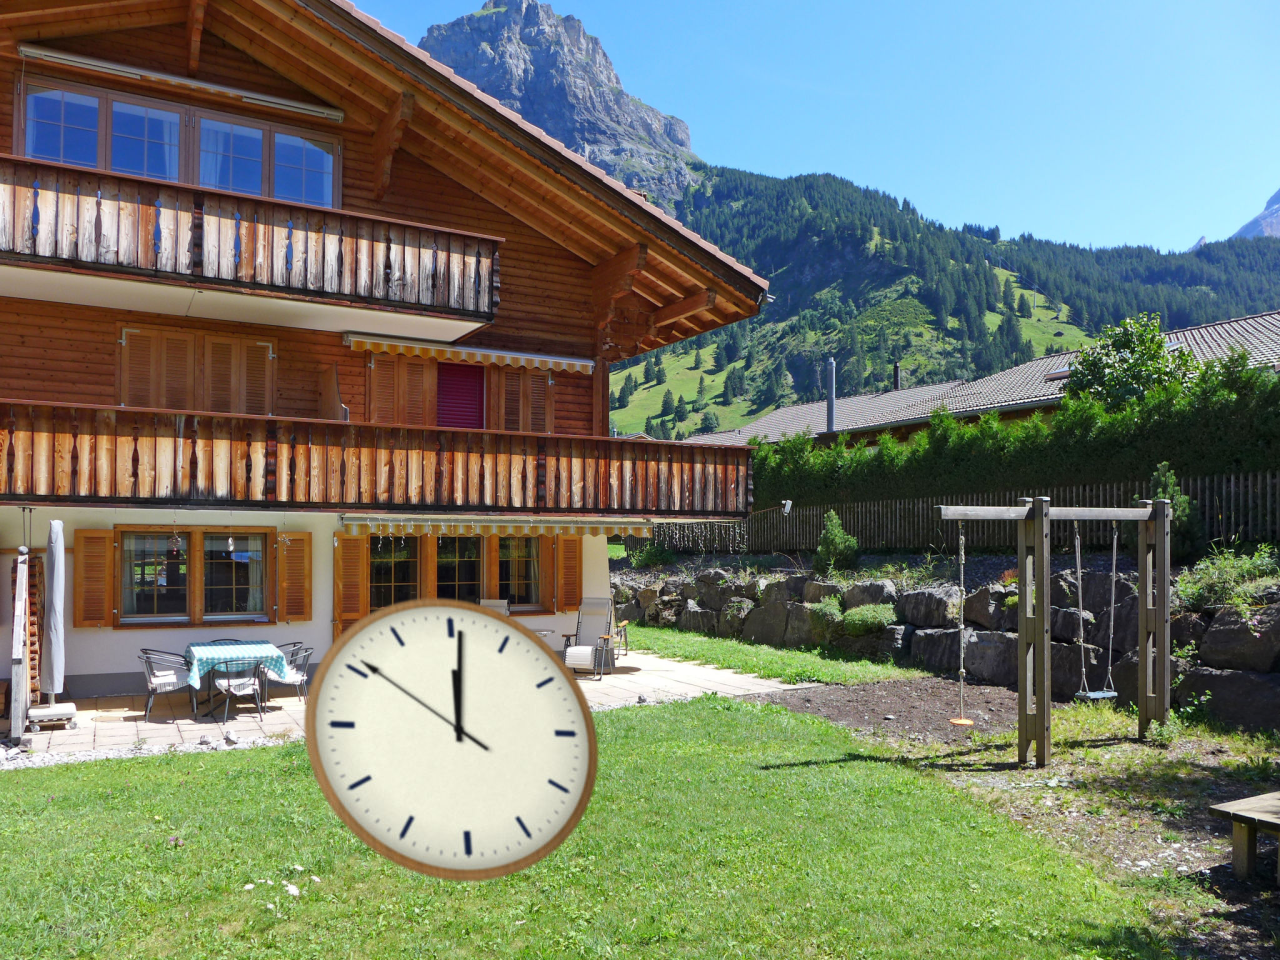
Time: 12h00m51s
